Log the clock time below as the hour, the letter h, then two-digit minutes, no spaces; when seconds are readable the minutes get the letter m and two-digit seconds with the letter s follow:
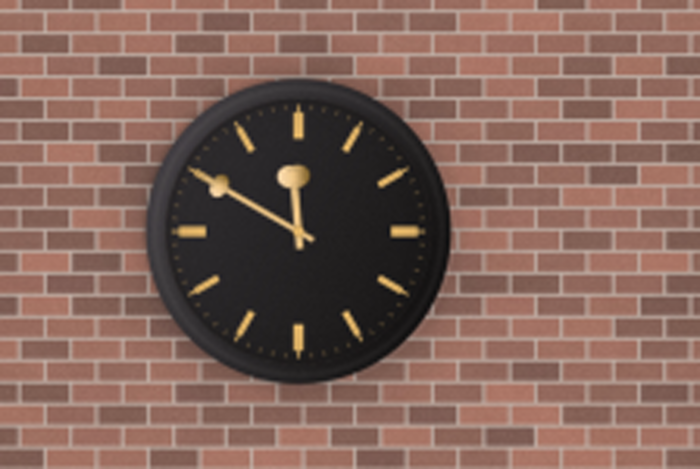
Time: 11h50
